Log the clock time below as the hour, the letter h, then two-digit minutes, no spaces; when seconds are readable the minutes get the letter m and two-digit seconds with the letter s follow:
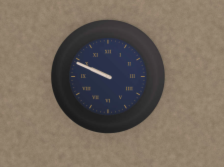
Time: 9h49
